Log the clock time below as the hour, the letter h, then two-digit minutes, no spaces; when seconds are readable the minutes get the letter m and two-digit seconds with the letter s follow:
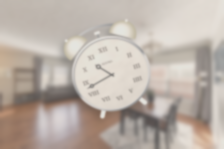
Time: 10h43
